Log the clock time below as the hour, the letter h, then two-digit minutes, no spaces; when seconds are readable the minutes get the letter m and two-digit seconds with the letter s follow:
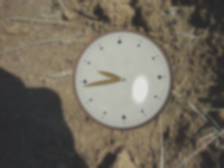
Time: 9h44
